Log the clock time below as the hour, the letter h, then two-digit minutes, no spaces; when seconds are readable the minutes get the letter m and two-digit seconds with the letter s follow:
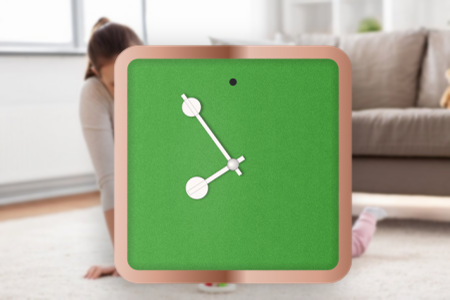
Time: 7h54
